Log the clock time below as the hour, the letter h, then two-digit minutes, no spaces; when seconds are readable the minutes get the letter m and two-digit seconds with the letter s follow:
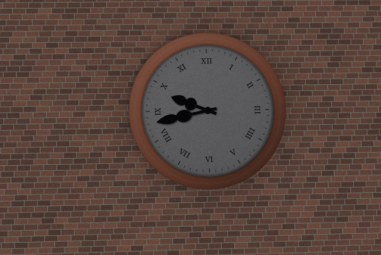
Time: 9h43
